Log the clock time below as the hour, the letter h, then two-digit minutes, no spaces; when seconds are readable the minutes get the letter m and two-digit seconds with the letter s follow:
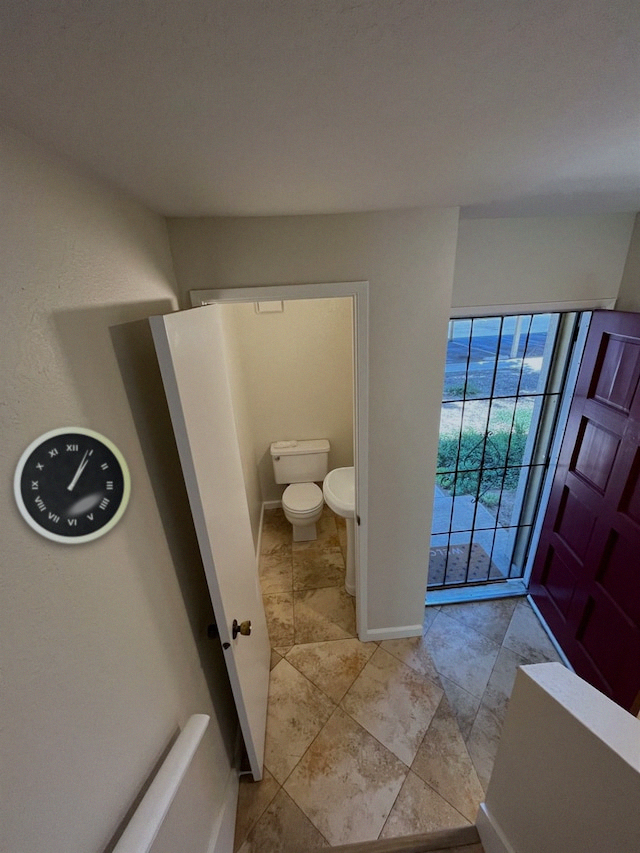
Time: 1h04
